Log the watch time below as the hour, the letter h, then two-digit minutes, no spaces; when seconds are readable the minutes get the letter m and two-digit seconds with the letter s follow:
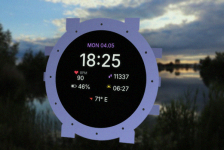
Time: 18h25
